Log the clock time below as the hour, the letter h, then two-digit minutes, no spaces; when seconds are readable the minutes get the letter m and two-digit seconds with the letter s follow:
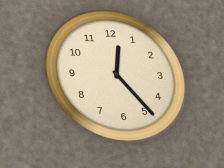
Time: 12h24
